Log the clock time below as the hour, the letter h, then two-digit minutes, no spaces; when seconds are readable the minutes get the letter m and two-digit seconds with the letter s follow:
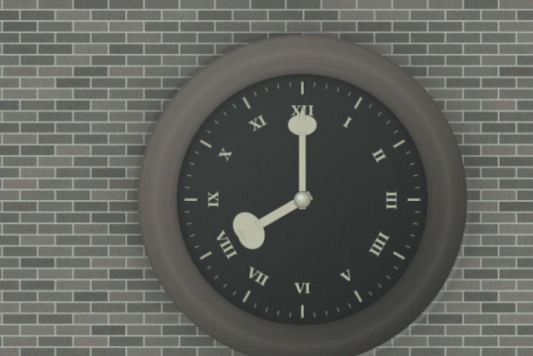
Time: 8h00
